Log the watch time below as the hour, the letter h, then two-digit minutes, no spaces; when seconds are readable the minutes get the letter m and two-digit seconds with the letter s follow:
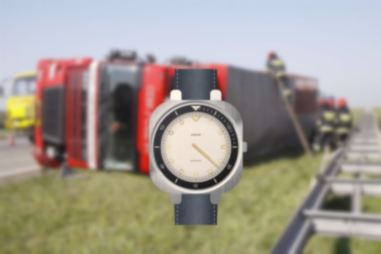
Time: 4h22
